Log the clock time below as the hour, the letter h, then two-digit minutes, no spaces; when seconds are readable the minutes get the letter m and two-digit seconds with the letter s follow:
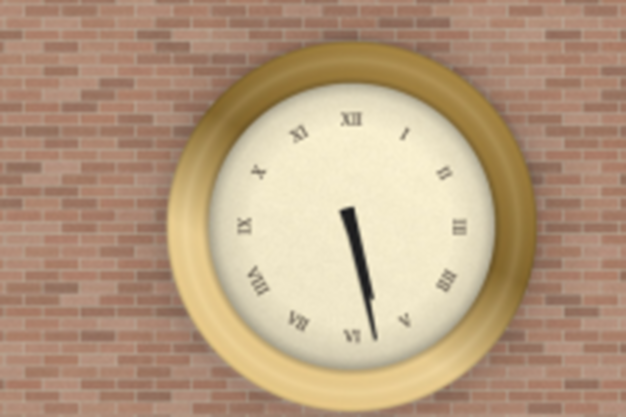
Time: 5h28
